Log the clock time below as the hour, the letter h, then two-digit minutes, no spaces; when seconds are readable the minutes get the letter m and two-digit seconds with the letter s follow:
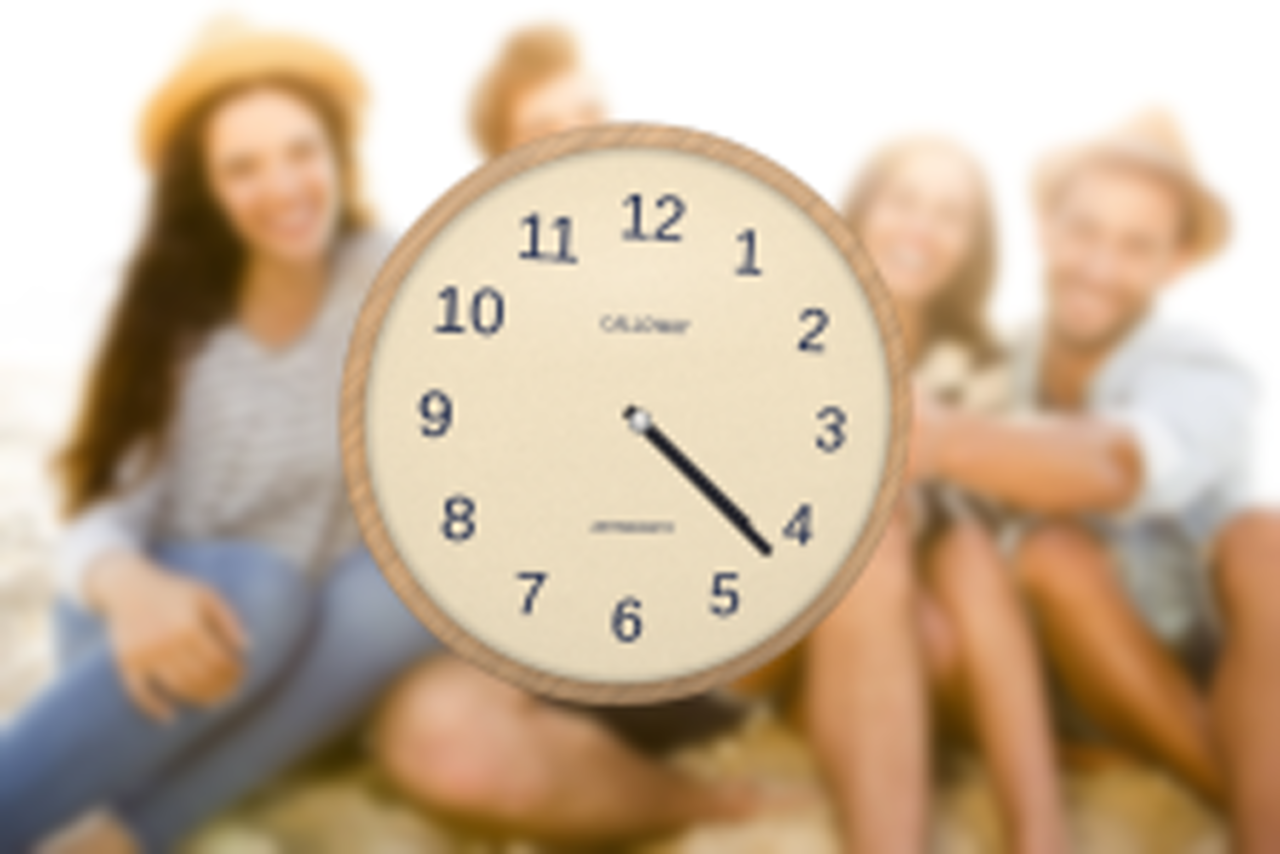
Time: 4h22
